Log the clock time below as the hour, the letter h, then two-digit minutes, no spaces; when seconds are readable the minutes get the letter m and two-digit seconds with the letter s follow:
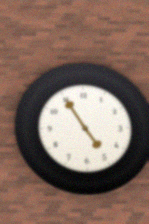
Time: 4h55
